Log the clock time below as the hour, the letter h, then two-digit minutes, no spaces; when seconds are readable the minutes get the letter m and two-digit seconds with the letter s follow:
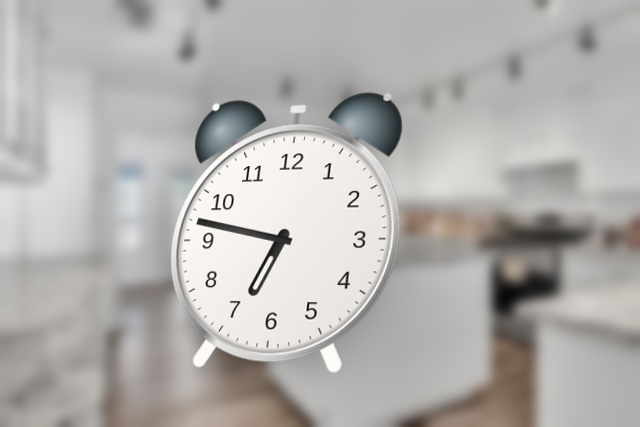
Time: 6h47
